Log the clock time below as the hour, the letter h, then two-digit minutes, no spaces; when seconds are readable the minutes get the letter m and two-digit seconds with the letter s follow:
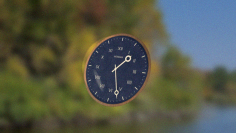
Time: 1h27
